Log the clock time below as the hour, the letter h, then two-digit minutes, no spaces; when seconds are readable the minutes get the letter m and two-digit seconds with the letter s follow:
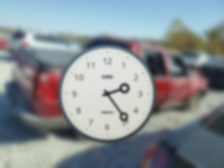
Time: 2h24
